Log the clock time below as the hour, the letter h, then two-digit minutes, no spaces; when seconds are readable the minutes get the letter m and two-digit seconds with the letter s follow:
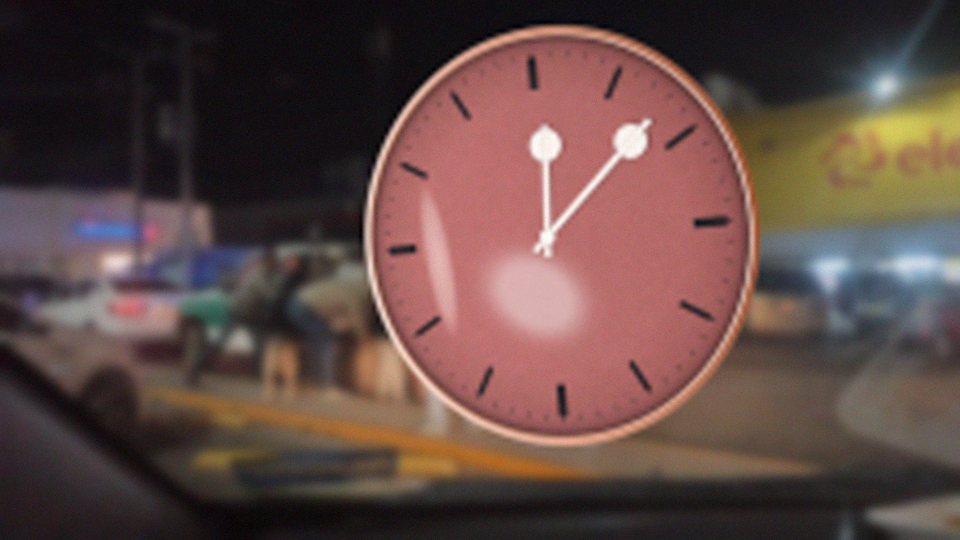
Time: 12h08
